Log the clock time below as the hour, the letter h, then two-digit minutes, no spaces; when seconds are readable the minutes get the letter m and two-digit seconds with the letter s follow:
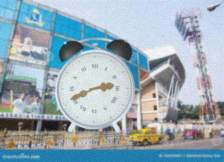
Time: 2h41
